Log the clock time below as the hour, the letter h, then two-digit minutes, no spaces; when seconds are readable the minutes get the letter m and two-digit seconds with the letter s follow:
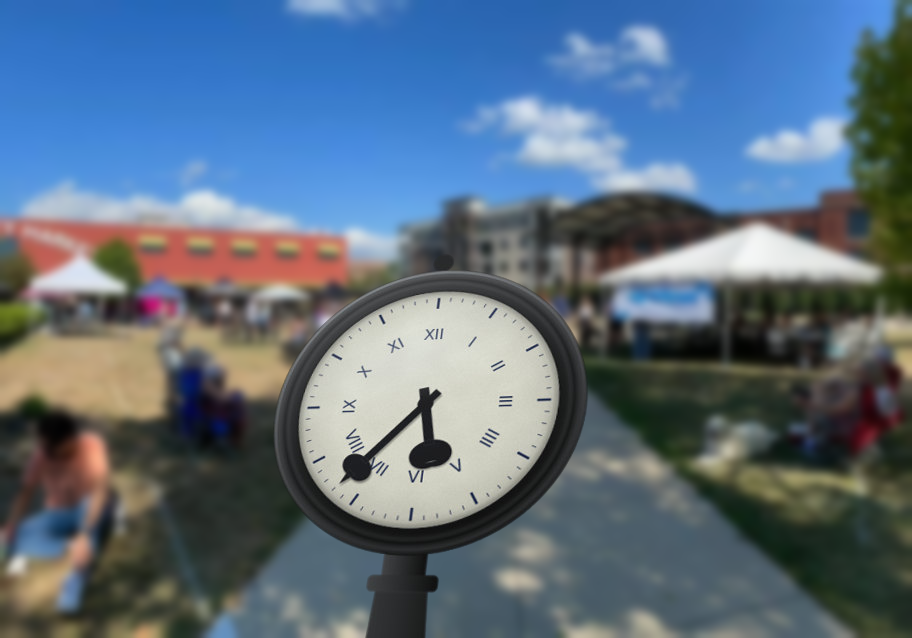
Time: 5h37
